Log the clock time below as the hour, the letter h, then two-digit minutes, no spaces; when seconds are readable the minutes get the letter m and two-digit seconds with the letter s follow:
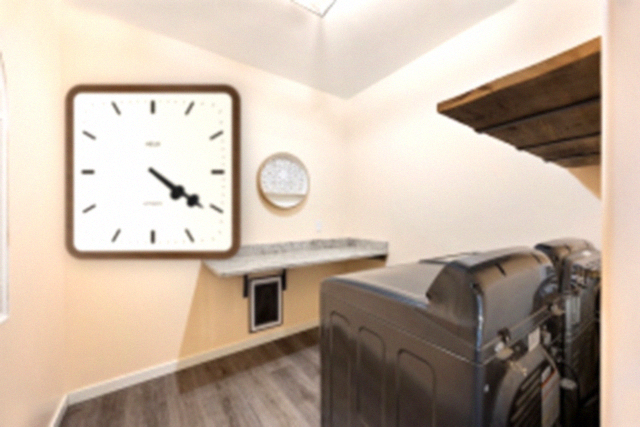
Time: 4h21
